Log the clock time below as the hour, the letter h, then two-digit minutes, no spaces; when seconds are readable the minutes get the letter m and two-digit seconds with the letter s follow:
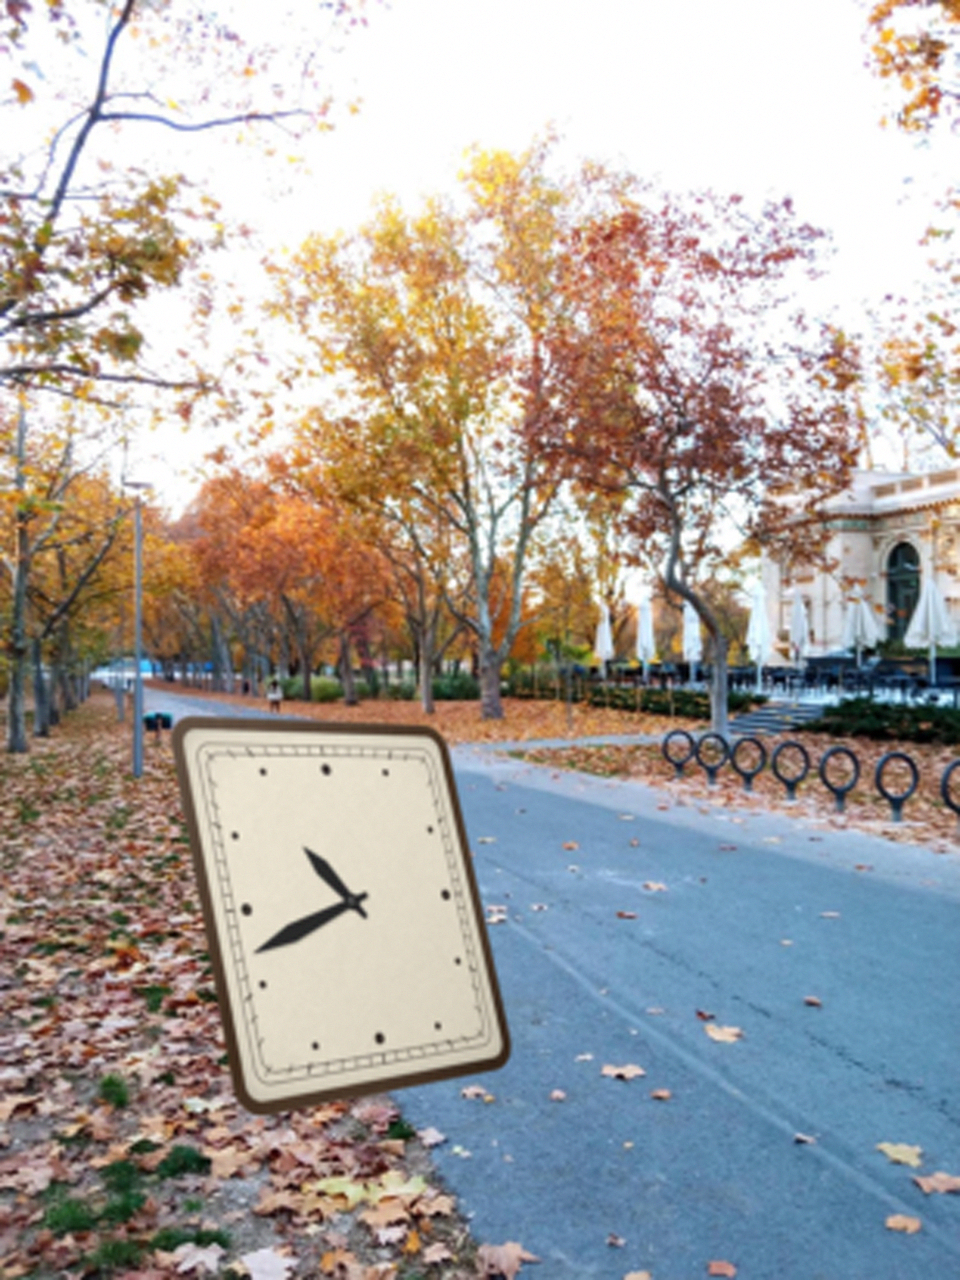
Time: 10h42
